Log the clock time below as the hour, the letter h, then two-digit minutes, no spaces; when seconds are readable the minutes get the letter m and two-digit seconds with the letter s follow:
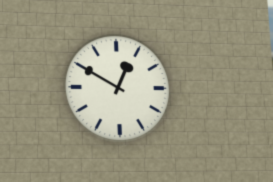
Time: 12h50
